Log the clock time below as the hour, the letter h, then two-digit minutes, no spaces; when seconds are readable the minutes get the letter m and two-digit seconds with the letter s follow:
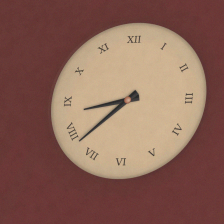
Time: 8h38
